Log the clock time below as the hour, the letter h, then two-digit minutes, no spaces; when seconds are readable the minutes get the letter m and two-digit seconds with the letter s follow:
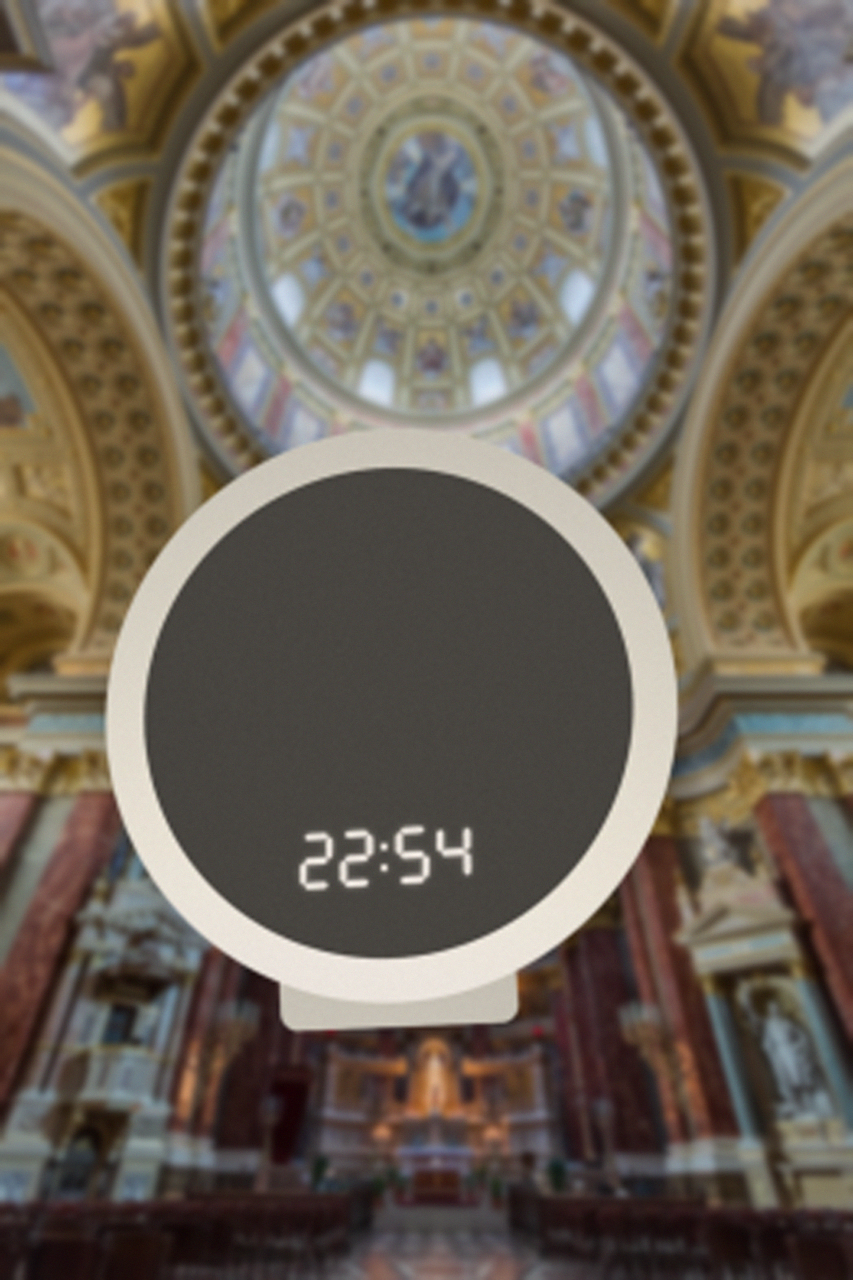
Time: 22h54
